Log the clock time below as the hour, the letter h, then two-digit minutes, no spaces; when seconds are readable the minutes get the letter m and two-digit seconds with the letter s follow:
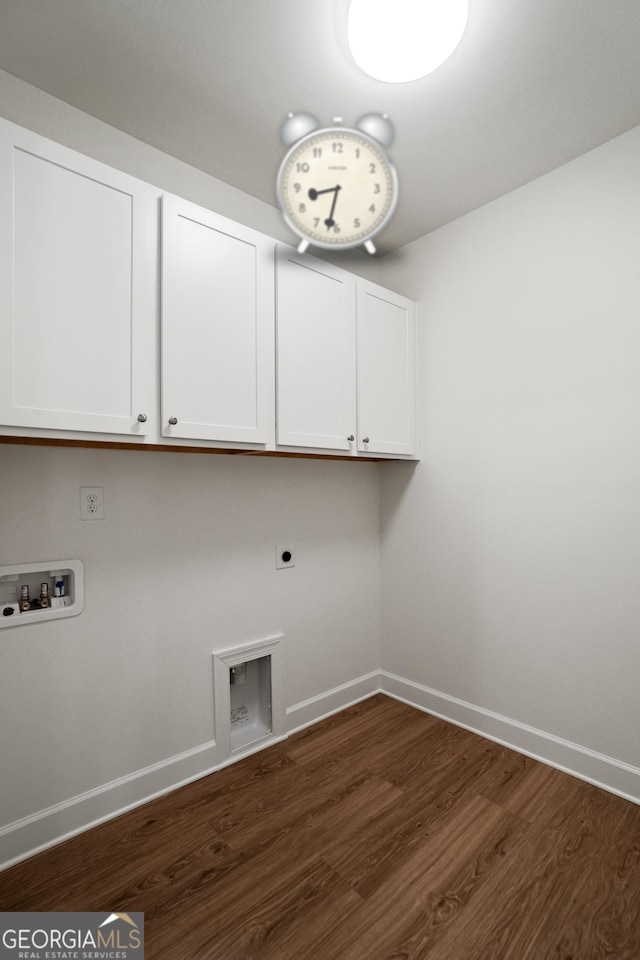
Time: 8h32
